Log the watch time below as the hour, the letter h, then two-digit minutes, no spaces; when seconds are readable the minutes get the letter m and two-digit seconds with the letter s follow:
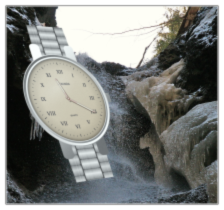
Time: 11h20
